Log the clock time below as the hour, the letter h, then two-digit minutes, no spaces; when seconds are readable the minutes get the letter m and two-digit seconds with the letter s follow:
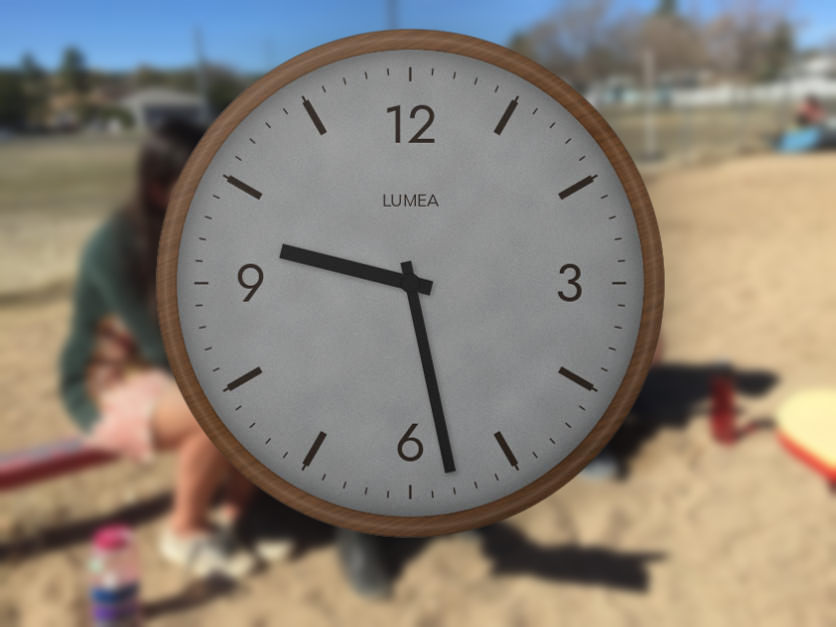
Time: 9h28
